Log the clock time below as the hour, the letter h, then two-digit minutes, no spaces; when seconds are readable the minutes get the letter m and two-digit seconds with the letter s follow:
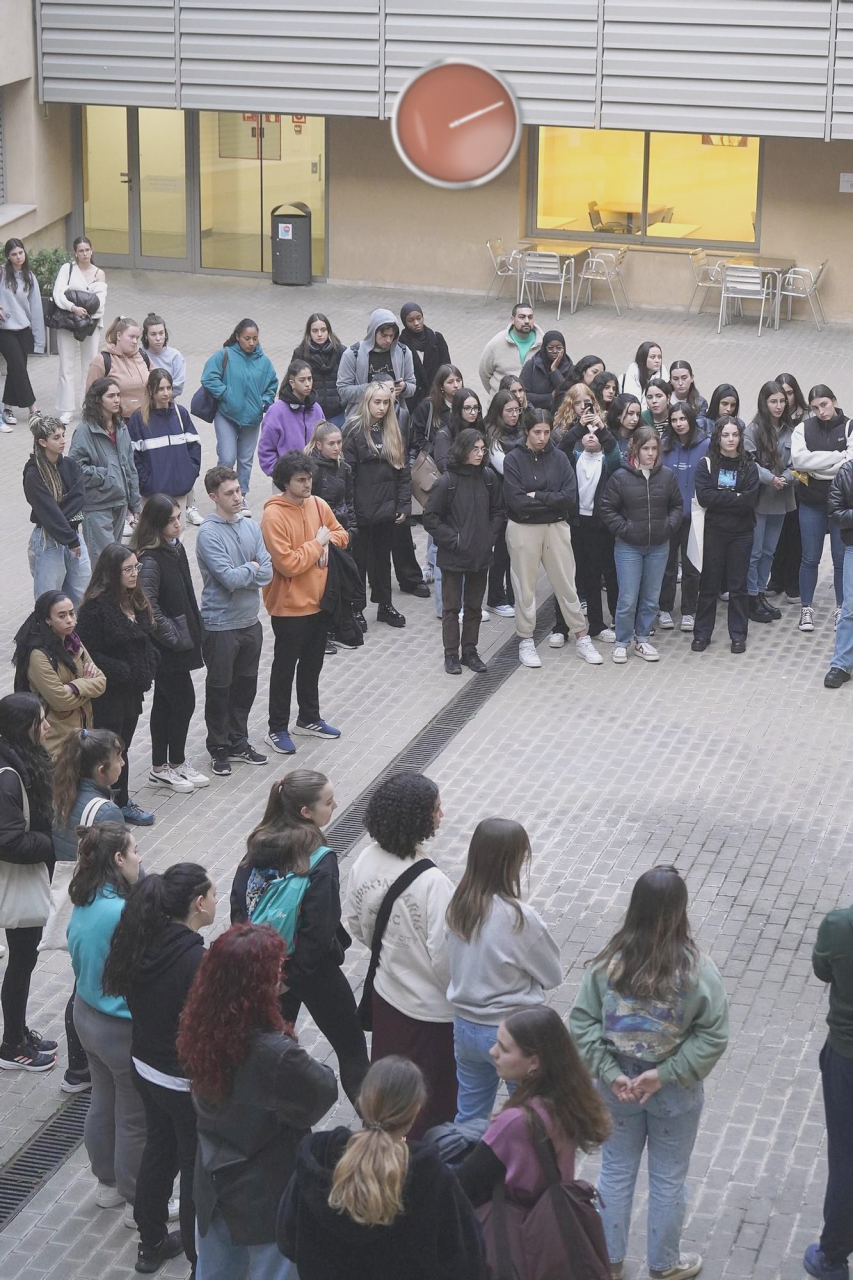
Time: 2h11
